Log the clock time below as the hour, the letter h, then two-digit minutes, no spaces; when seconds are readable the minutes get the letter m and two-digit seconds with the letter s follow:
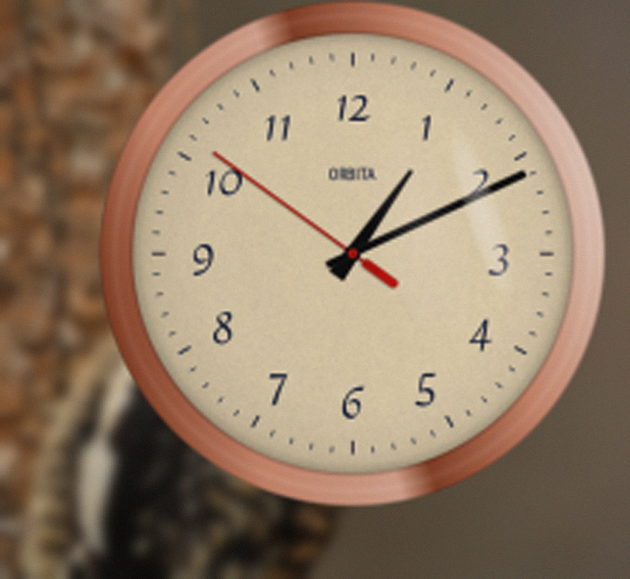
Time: 1h10m51s
